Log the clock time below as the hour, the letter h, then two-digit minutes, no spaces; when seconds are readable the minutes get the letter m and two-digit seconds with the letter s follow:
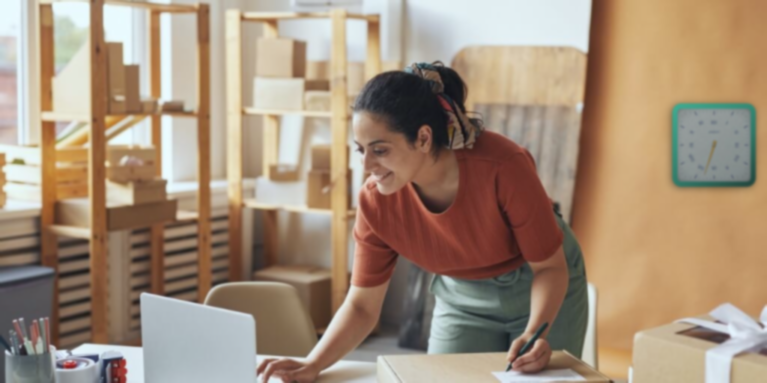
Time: 6h33
